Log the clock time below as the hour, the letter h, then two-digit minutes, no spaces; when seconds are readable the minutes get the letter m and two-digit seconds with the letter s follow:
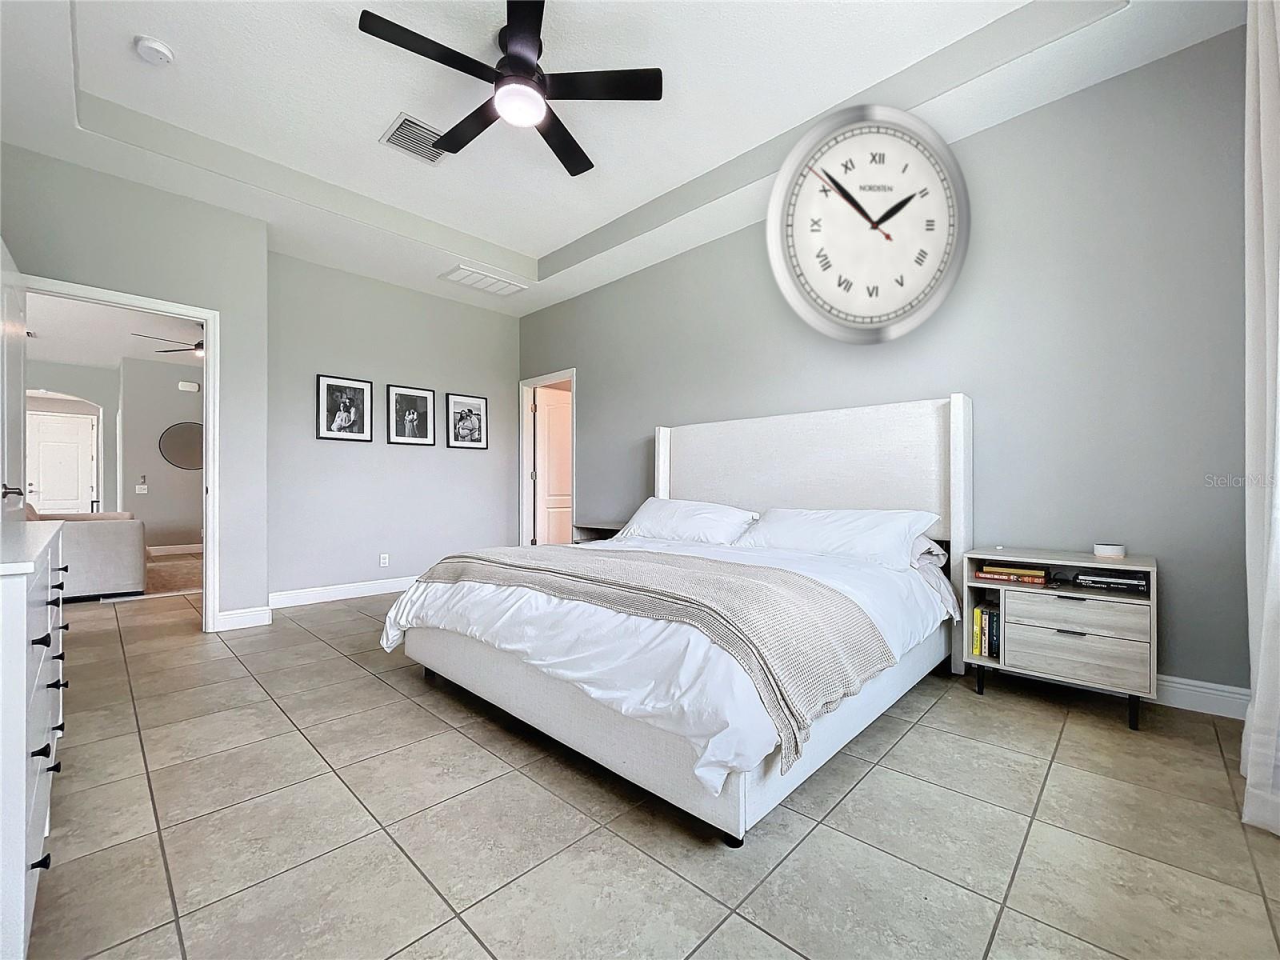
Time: 1h51m51s
